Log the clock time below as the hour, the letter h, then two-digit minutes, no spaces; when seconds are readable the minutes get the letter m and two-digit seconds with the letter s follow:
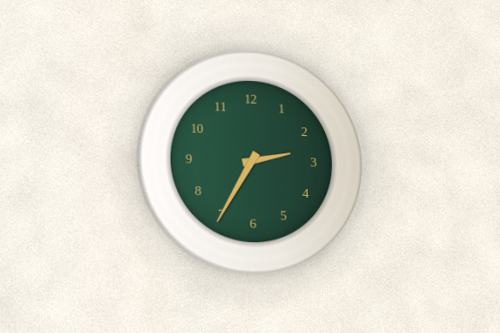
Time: 2h35
